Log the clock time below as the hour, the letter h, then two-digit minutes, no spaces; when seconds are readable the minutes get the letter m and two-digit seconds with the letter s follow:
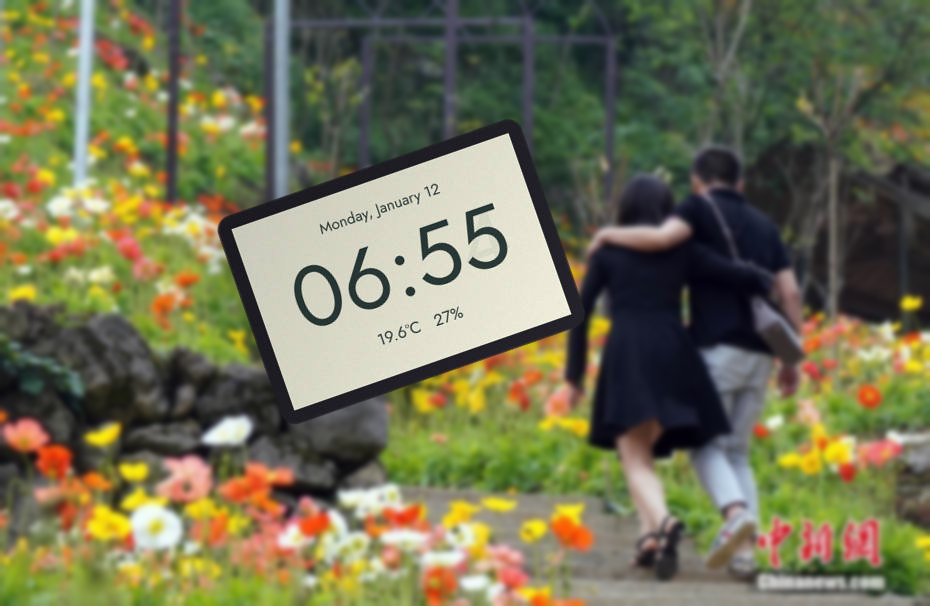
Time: 6h55
